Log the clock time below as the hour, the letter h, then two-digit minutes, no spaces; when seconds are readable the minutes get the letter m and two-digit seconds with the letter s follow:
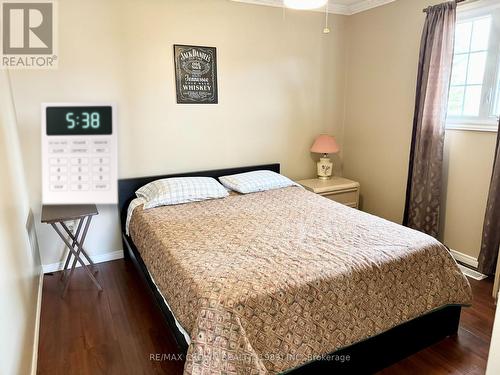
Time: 5h38
